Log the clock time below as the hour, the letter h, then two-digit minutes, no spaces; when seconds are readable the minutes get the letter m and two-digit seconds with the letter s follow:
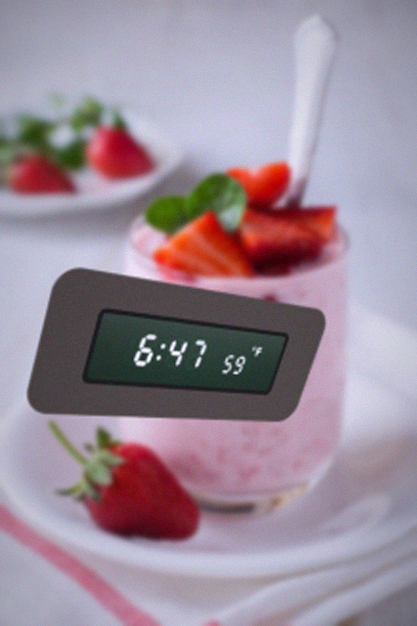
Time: 6h47
